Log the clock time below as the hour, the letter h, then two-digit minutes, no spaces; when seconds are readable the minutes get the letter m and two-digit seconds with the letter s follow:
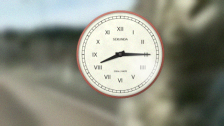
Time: 8h15
